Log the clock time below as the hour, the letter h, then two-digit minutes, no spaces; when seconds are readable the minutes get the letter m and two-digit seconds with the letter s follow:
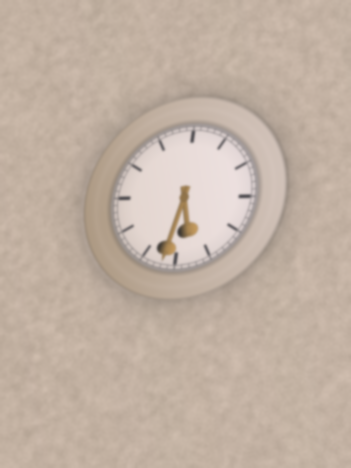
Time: 5h32
